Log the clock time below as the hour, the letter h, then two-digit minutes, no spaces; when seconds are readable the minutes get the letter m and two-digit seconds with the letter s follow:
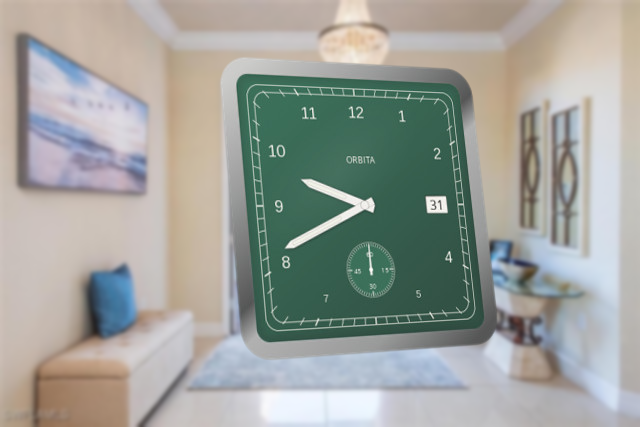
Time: 9h41
